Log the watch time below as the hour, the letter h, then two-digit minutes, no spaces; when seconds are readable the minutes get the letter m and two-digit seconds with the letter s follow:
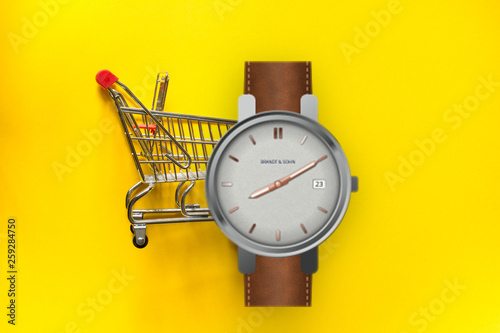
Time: 8h10
